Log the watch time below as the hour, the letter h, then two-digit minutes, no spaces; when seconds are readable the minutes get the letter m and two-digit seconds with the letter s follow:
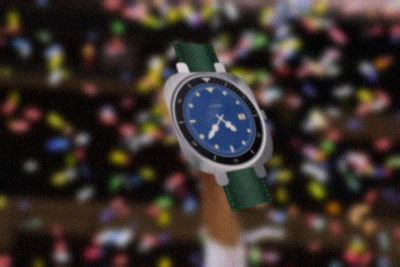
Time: 4h38
